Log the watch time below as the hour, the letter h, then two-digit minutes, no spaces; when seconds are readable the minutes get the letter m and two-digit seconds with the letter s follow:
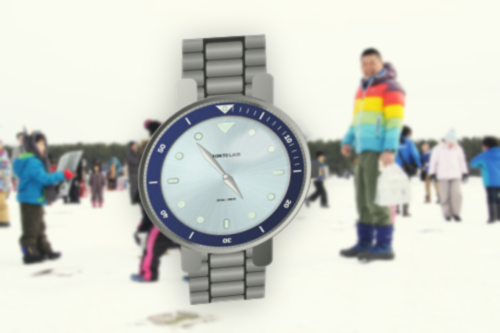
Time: 4h54
